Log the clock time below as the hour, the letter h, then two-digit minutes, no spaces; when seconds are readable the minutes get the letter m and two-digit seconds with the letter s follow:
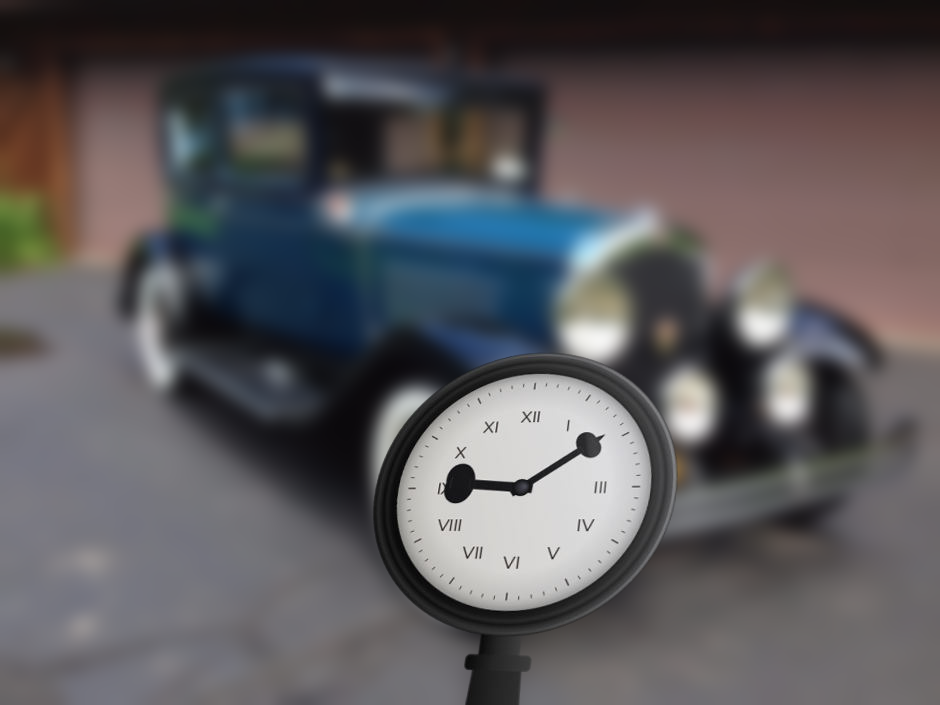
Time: 9h09
